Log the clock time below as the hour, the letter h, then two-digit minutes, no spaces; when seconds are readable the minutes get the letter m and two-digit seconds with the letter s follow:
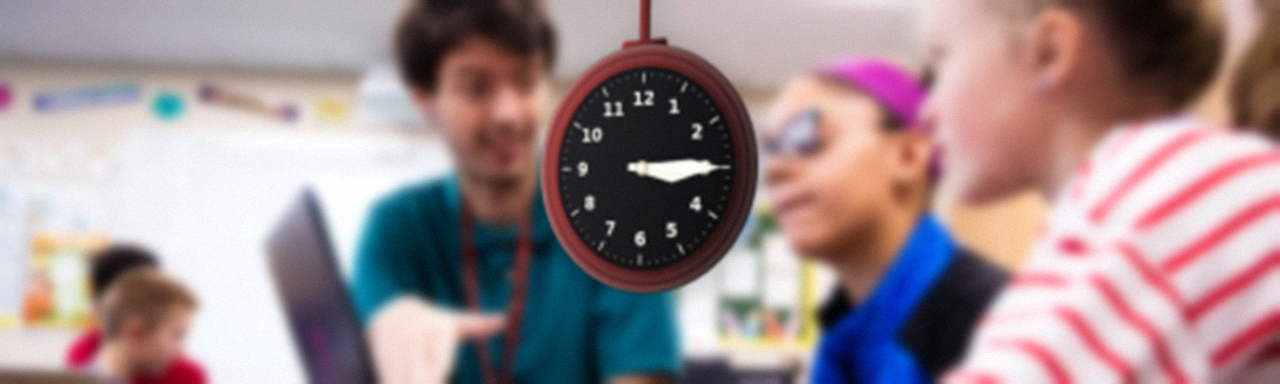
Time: 3h15
